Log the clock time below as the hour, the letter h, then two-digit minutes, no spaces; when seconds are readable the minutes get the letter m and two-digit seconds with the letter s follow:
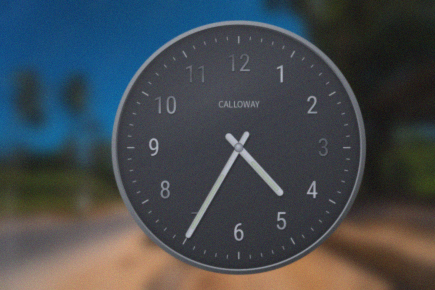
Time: 4h35
